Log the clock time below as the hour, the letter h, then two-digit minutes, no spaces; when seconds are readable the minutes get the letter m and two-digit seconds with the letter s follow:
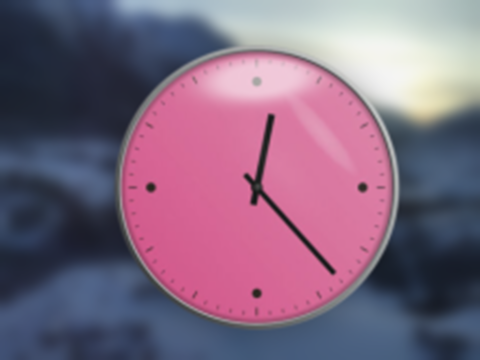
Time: 12h23
